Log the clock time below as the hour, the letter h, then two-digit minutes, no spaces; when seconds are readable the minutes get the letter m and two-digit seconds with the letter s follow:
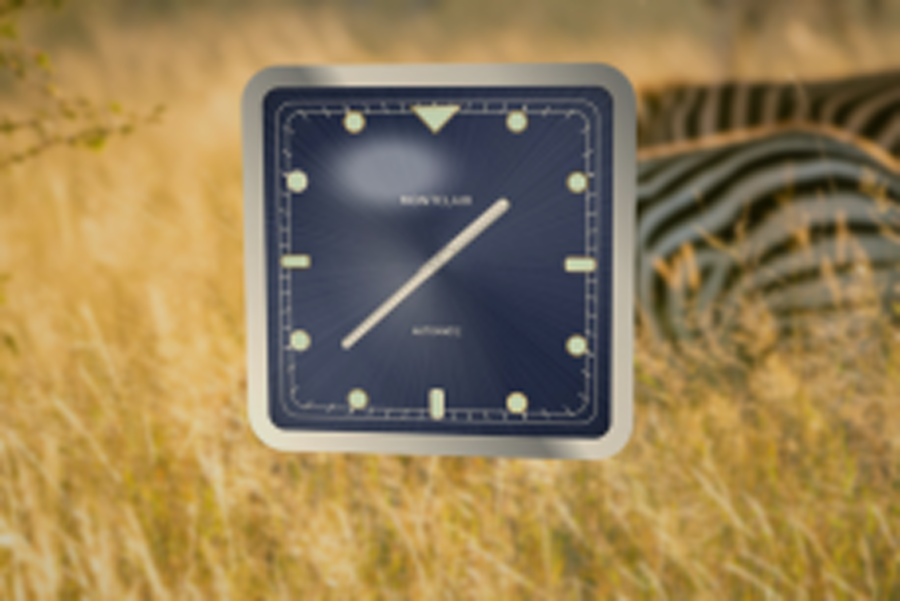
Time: 1h38
